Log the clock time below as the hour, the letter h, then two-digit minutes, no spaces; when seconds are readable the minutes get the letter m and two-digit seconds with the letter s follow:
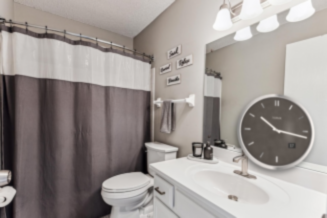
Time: 10h17
